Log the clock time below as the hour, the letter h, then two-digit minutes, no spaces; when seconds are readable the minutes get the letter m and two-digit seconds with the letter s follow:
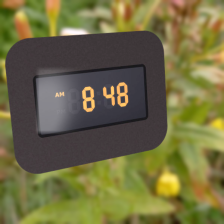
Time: 8h48
